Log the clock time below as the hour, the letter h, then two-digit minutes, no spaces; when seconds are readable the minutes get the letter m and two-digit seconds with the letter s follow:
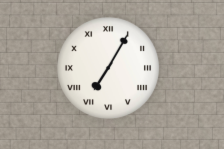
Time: 7h05
